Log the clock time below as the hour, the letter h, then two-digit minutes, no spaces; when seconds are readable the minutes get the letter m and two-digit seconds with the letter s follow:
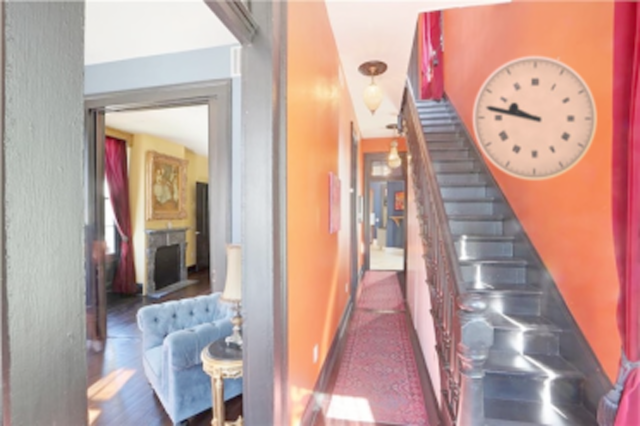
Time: 9h47
